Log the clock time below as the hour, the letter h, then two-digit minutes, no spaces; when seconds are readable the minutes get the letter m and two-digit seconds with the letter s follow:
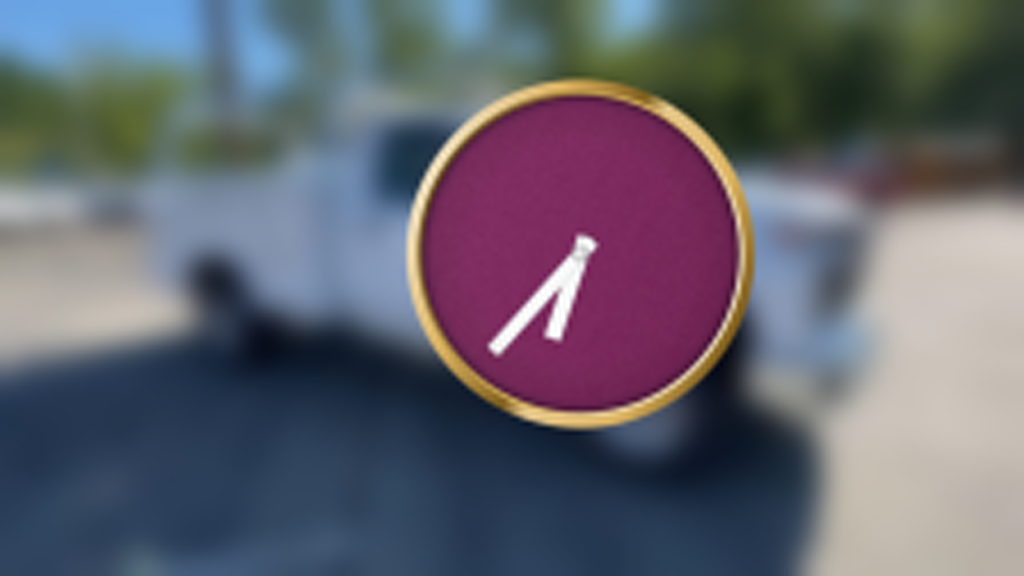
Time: 6h37
